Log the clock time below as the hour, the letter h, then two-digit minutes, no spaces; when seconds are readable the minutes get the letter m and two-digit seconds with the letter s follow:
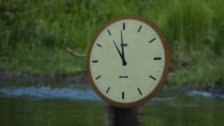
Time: 10h59
